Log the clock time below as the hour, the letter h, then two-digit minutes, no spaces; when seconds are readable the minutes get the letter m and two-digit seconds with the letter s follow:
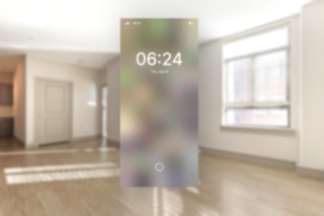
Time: 6h24
